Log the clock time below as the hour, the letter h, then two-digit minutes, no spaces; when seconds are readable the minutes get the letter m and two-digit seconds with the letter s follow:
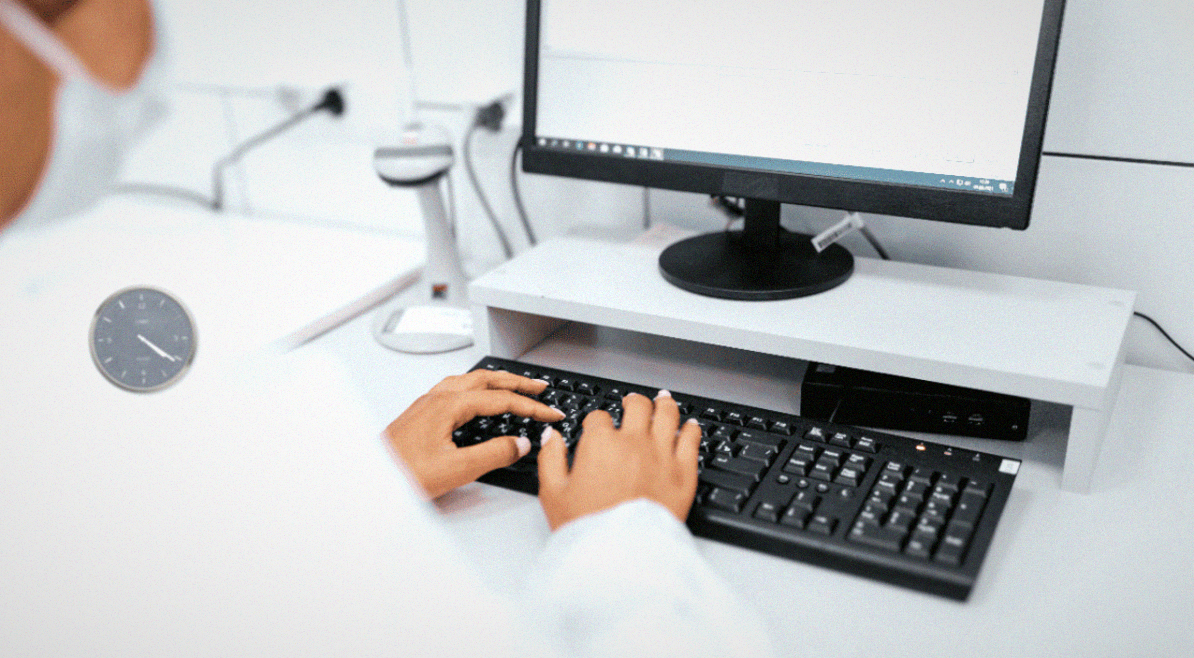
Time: 4h21
